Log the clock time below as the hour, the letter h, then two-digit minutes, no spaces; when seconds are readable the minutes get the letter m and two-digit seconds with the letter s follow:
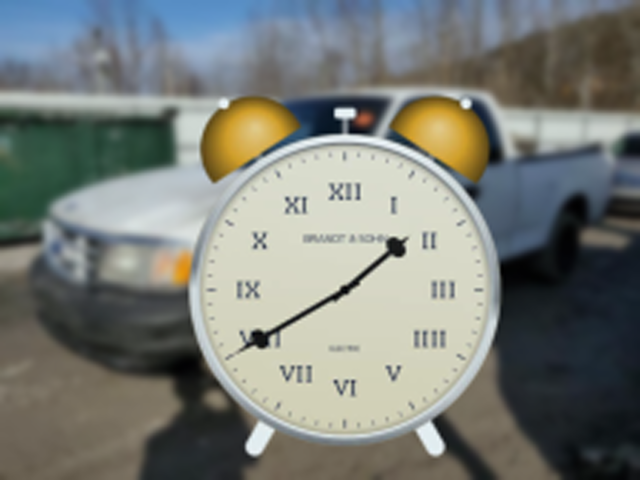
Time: 1h40
